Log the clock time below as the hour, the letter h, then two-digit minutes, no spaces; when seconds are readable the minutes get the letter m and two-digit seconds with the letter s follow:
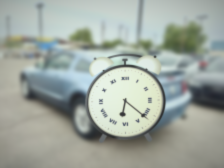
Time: 6h22
